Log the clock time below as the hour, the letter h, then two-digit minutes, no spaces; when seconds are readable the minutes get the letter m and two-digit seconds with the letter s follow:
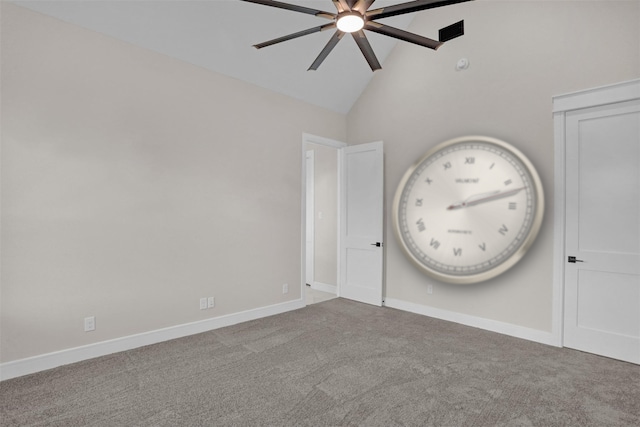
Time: 2h12m12s
